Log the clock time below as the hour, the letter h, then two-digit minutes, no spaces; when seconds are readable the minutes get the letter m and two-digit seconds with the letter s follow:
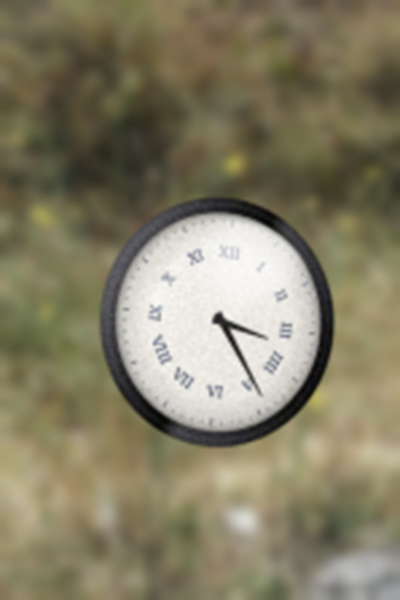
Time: 3h24
